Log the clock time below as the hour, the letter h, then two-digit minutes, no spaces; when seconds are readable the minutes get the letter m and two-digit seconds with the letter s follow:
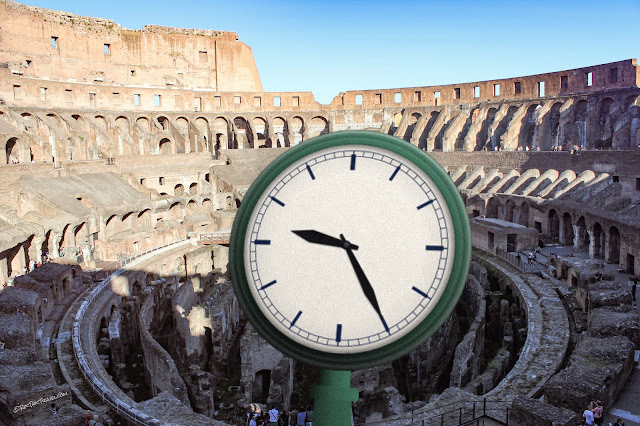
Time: 9h25
